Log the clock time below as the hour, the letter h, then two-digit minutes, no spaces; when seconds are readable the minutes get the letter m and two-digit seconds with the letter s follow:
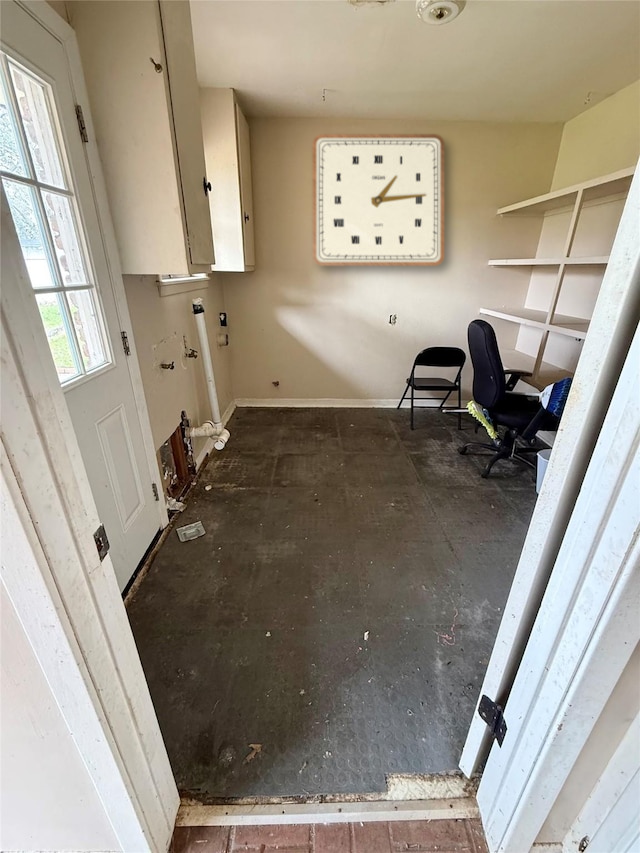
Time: 1h14
